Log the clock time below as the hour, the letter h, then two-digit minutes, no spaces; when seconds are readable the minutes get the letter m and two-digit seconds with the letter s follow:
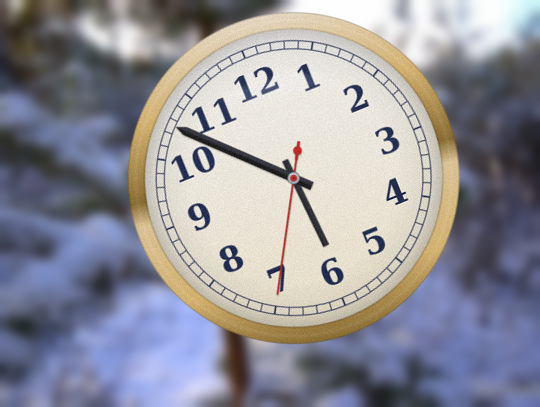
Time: 5h52m35s
